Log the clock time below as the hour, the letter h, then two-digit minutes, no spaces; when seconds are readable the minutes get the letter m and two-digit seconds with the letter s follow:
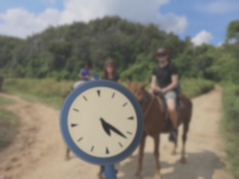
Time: 5h22
